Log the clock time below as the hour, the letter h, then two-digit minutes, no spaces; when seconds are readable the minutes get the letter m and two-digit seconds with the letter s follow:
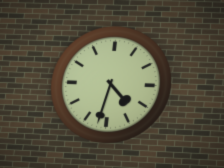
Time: 4h32
